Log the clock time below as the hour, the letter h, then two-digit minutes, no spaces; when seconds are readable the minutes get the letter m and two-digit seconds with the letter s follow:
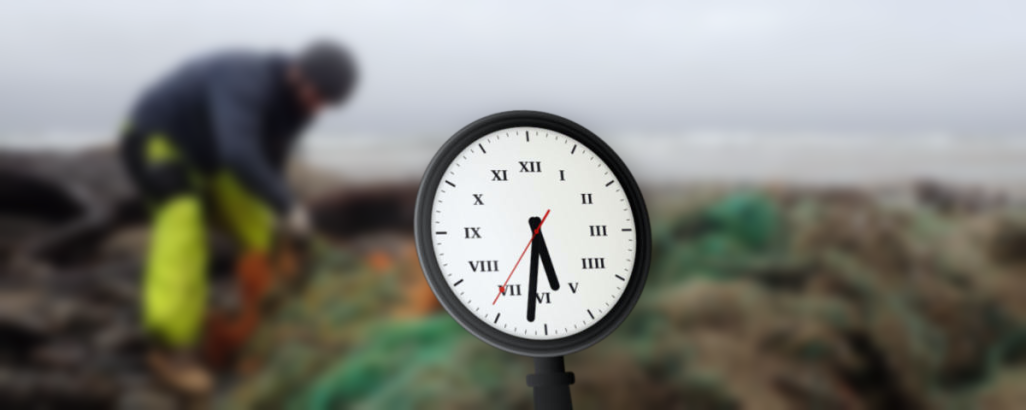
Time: 5h31m36s
